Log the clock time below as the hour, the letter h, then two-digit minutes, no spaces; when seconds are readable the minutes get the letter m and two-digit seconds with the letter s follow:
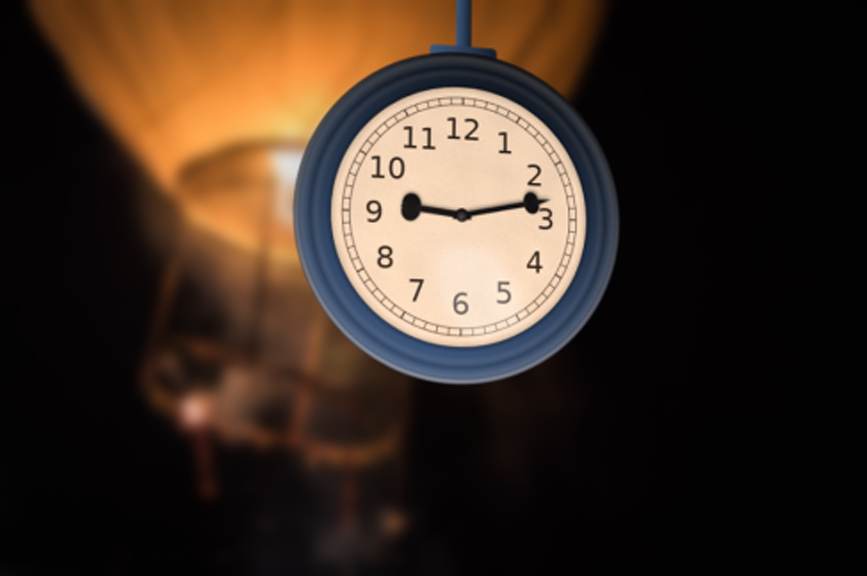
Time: 9h13
